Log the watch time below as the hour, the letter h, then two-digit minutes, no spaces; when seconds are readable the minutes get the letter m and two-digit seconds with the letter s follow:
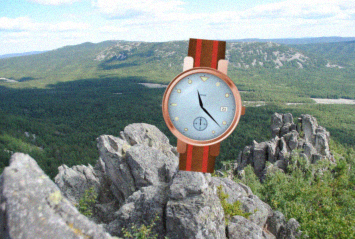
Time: 11h22
